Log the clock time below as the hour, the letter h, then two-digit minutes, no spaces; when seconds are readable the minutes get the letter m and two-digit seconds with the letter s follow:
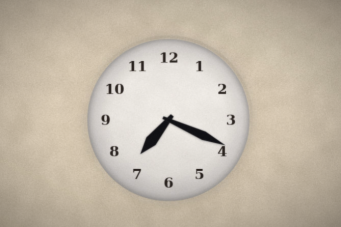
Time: 7h19
